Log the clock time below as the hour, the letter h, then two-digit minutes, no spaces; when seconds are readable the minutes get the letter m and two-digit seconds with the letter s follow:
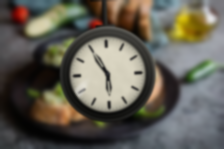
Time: 5h55
